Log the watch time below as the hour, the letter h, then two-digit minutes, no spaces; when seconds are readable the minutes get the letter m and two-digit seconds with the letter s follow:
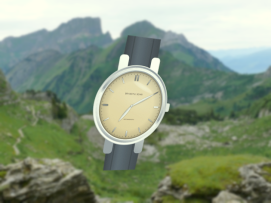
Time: 7h10
